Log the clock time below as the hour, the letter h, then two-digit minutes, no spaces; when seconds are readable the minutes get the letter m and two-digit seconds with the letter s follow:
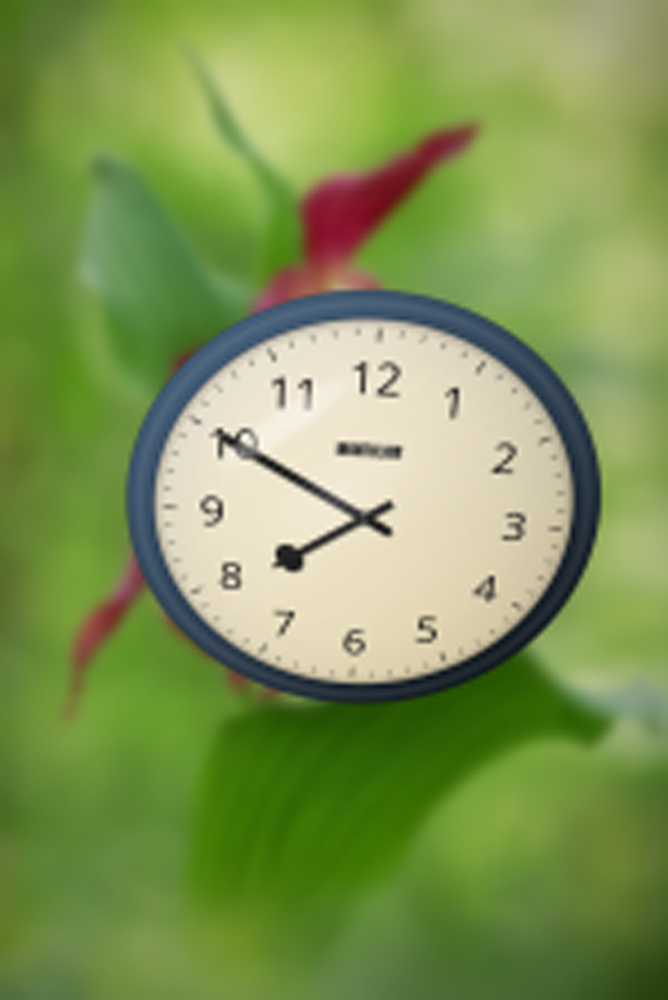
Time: 7h50
